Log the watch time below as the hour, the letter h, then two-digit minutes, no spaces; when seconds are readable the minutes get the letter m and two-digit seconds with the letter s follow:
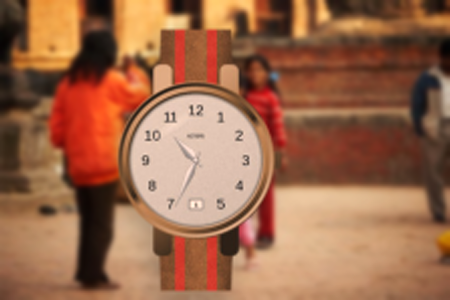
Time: 10h34
